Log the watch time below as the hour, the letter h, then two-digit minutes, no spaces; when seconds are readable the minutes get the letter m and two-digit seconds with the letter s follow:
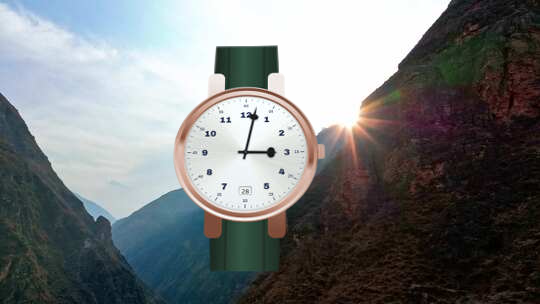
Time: 3h02
